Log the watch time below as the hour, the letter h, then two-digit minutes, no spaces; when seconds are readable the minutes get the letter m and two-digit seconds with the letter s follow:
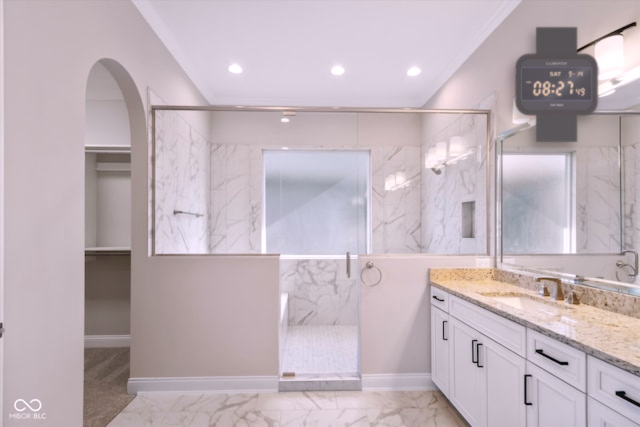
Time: 8h27
